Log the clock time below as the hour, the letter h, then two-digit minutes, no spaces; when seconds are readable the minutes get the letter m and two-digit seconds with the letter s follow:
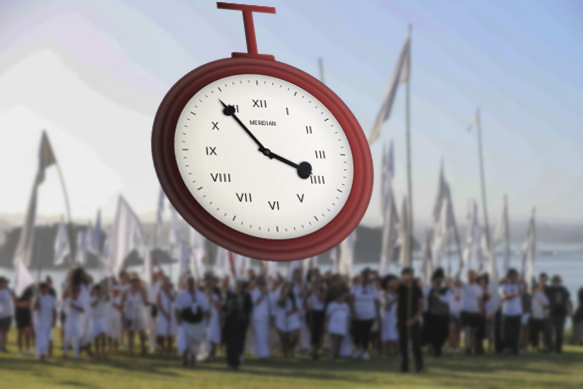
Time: 3h54
